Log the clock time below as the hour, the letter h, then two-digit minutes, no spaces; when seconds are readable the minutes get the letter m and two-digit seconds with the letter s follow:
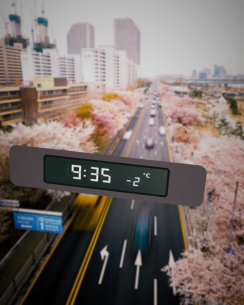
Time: 9h35
